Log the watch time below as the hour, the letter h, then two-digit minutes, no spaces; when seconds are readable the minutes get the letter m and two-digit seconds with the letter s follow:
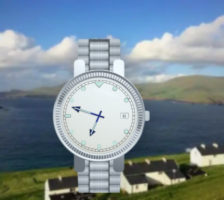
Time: 6h48
